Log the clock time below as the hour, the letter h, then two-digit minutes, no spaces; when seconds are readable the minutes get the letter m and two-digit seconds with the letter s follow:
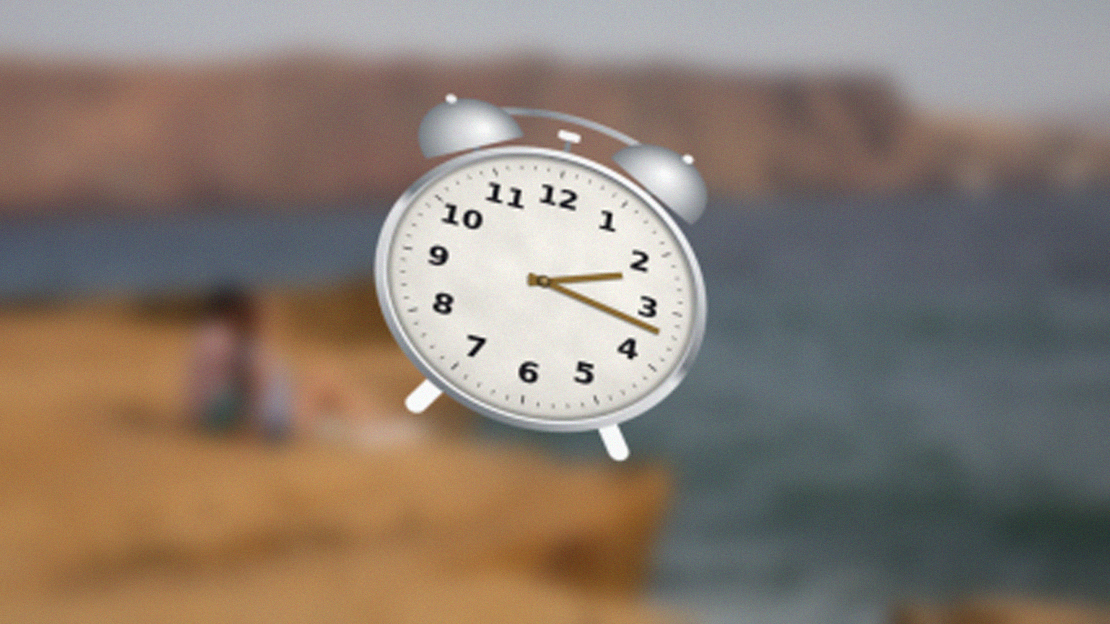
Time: 2h17
